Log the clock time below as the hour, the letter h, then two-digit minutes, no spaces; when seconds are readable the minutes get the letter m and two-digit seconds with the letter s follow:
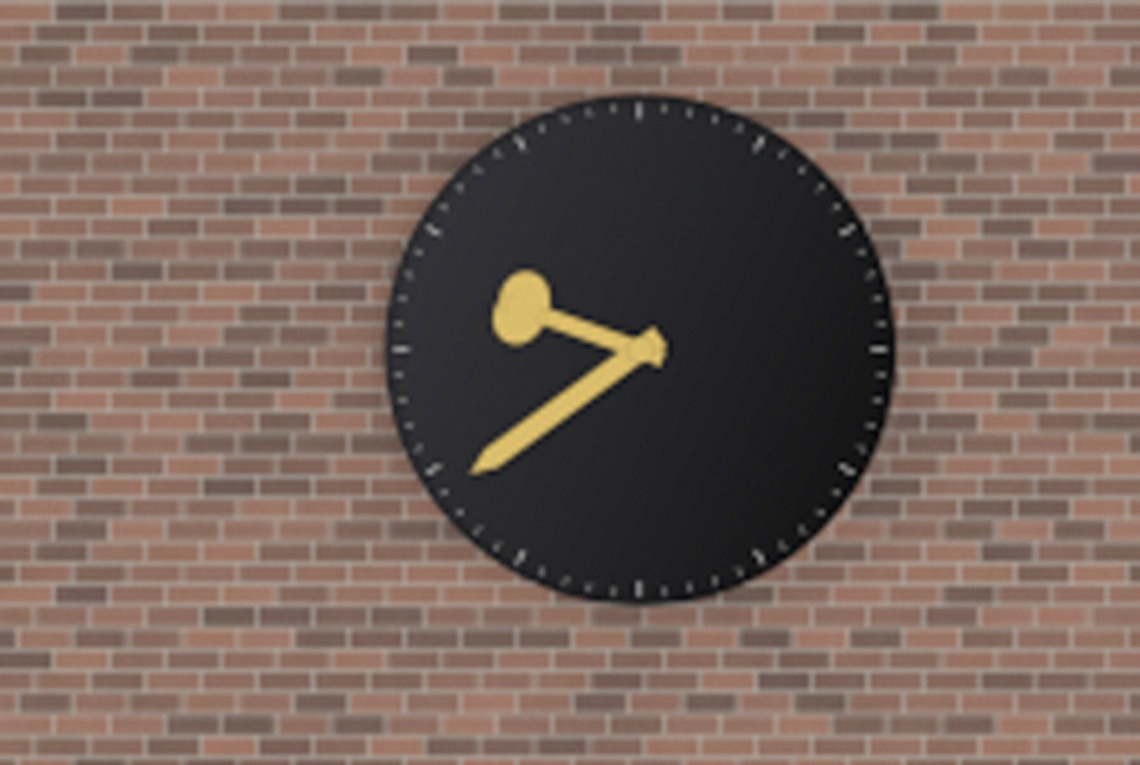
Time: 9h39
